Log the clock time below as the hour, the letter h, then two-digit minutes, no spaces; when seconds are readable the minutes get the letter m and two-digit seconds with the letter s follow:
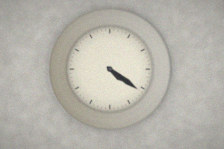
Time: 4h21
